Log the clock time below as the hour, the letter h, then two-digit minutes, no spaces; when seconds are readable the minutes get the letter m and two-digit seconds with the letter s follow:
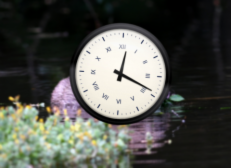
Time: 12h19
